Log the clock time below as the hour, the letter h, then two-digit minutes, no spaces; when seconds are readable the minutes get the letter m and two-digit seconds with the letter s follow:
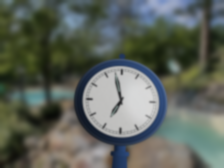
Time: 6h58
